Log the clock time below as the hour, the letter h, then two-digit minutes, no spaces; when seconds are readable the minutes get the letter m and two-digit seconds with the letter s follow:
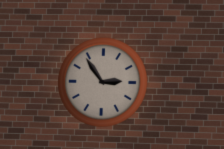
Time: 2h54
